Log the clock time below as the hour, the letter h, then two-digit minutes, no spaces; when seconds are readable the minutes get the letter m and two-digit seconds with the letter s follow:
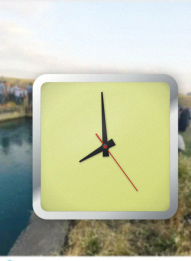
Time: 7h59m24s
